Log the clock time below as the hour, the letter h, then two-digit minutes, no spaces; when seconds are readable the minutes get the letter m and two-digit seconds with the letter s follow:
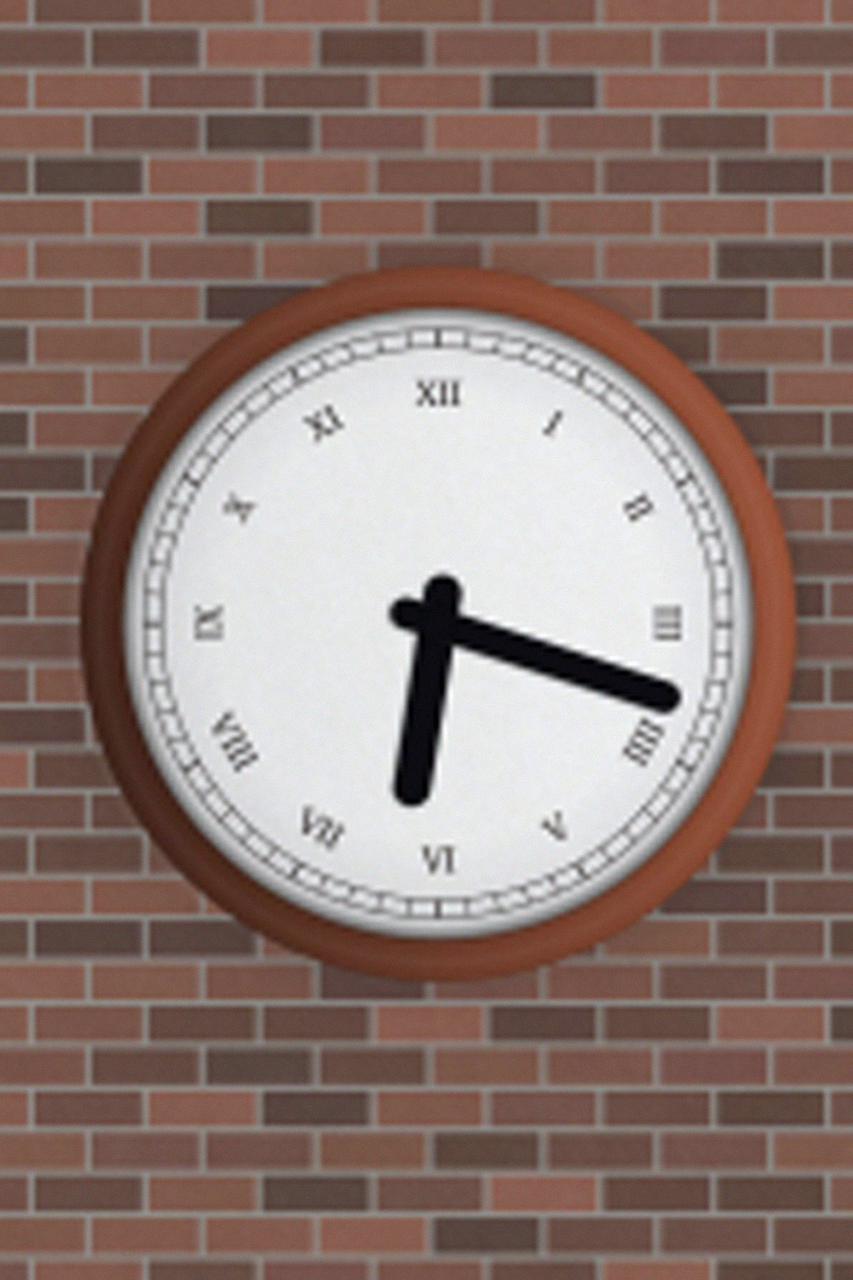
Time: 6h18
